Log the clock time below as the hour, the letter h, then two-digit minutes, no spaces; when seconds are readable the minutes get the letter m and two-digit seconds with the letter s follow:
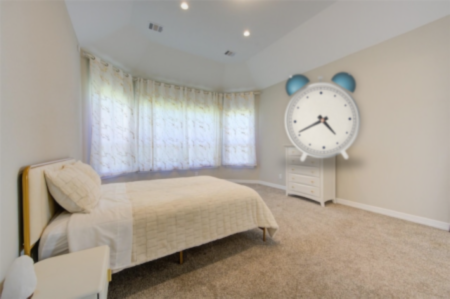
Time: 4h41
